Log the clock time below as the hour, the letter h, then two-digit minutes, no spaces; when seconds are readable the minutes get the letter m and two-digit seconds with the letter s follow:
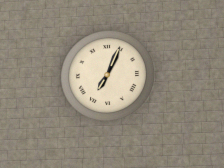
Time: 7h04
